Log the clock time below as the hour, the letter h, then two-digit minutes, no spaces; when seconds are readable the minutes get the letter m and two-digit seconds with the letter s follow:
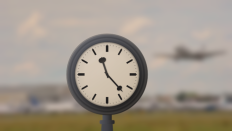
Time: 11h23
